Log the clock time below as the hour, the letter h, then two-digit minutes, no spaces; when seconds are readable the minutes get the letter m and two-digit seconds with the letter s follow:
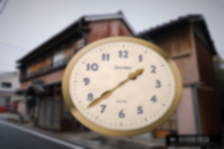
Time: 1h38
